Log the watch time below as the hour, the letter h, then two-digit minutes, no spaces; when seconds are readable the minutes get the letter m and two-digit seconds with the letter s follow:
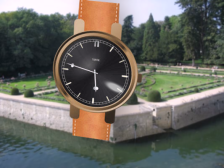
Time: 5h47
